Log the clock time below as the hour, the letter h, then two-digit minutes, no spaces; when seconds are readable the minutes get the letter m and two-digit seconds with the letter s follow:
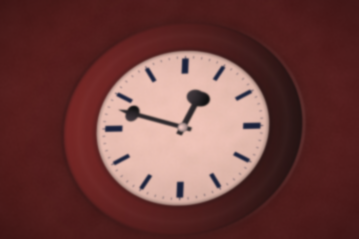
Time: 12h48
